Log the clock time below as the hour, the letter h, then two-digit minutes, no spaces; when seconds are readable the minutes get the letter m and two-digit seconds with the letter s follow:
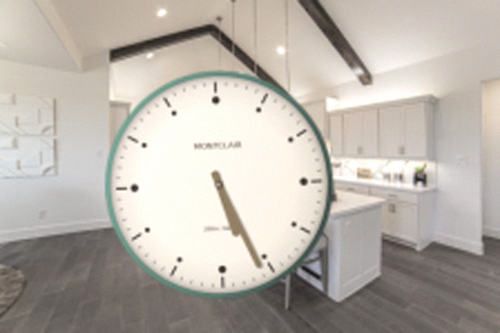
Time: 5h26
